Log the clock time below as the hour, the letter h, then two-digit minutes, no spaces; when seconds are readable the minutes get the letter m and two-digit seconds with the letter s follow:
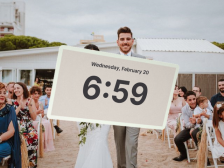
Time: 6h59
